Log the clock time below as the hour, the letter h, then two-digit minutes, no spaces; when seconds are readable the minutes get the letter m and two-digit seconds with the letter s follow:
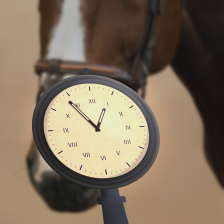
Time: 12h54
